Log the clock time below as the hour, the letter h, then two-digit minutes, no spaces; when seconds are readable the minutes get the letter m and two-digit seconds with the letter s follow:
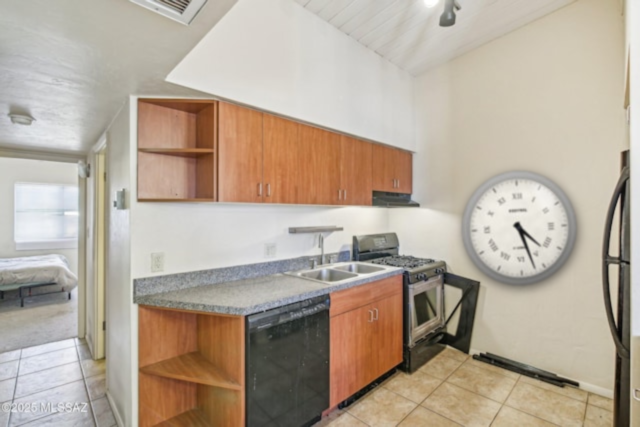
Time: 4h27
